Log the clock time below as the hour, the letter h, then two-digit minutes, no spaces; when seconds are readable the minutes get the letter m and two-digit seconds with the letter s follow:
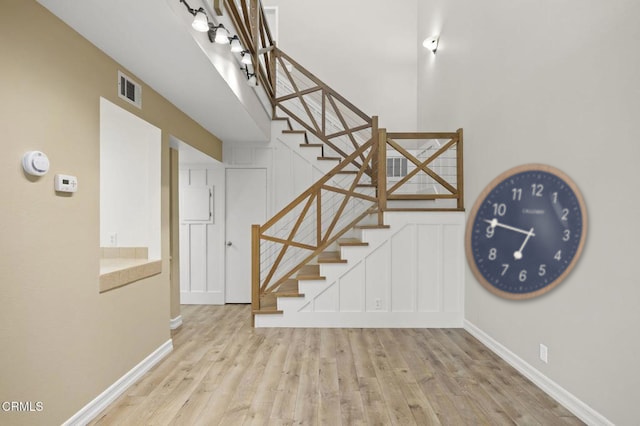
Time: 6h47
